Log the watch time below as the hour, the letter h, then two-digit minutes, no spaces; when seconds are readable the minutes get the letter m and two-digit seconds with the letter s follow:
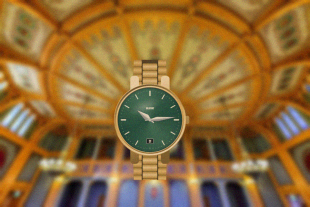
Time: 10h14
